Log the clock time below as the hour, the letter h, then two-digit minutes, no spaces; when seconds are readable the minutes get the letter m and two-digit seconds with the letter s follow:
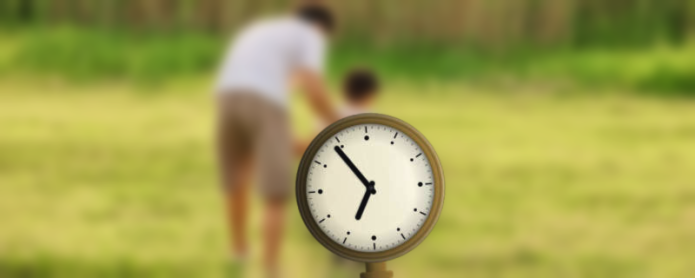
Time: 6h54
